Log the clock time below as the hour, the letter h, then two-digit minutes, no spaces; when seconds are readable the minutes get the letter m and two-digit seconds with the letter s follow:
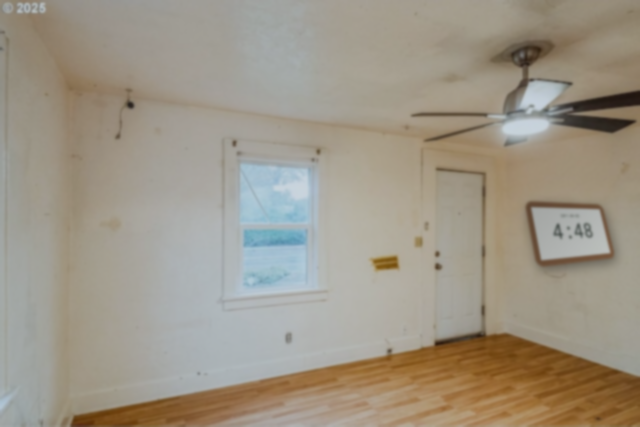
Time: 4h48
